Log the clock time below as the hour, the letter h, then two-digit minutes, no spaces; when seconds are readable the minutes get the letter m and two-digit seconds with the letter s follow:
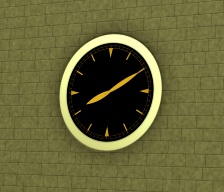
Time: 8h10
